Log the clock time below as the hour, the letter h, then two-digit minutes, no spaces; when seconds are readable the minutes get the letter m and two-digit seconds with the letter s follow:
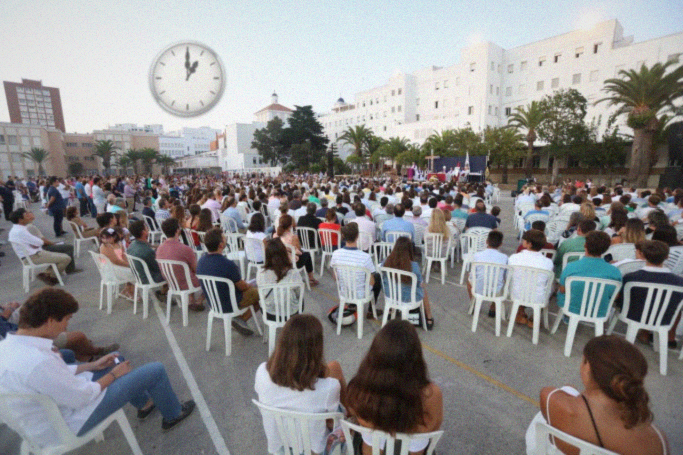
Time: 1h00
